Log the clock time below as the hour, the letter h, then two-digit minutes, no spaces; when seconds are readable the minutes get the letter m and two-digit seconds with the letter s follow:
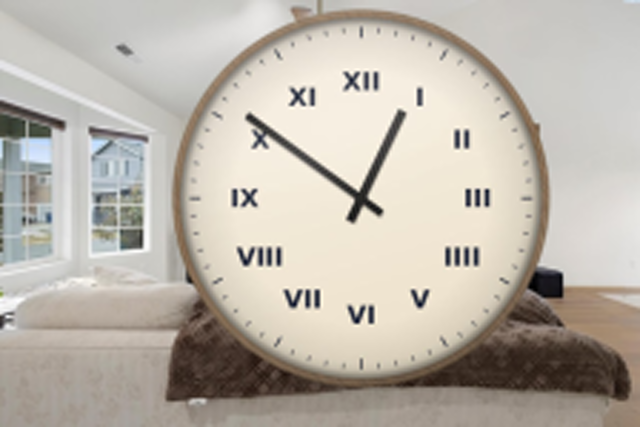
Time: 12h51
